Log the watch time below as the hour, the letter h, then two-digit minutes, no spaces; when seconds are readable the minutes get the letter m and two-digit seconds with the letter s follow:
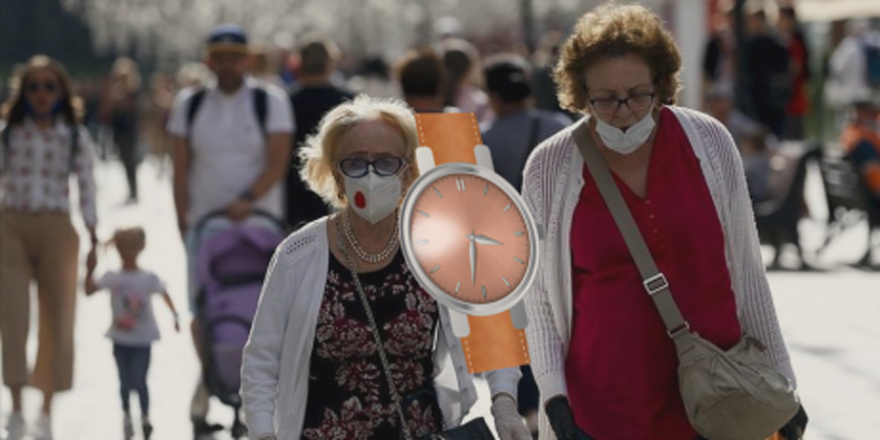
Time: 3h32
